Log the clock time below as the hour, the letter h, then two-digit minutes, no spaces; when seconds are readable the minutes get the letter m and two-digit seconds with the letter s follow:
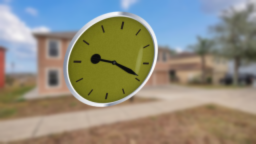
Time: 9h19
